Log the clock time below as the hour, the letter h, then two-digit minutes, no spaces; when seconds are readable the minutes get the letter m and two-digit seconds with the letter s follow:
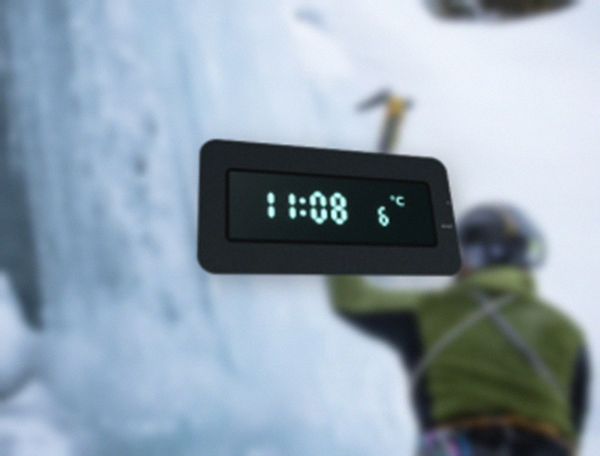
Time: 11h08
